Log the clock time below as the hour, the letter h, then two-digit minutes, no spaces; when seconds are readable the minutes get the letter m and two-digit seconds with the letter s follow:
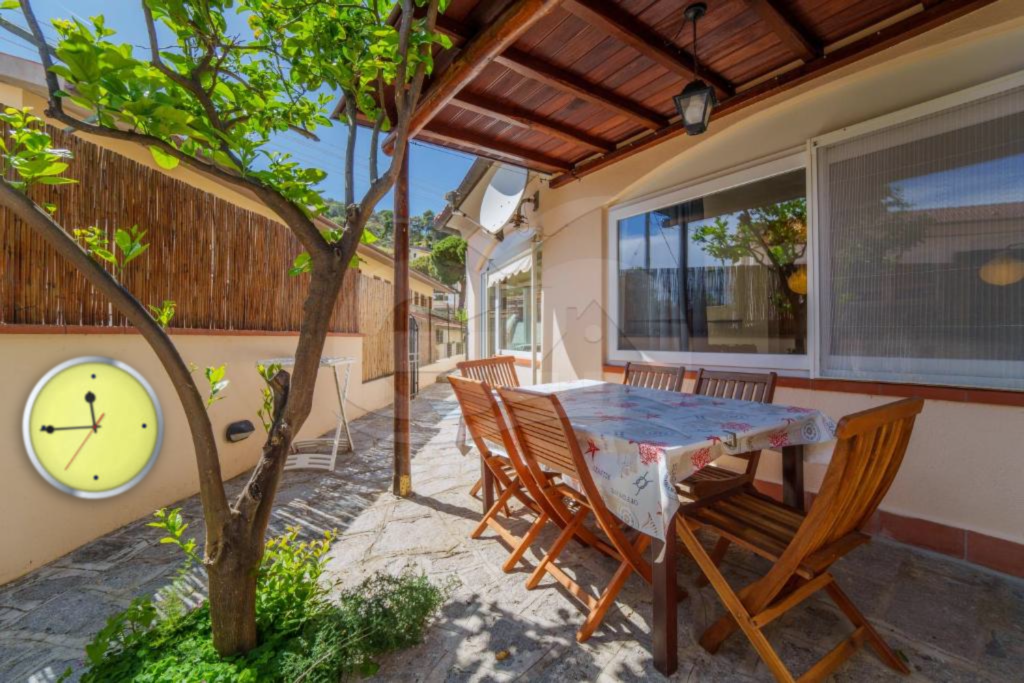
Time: 11h44m36s
